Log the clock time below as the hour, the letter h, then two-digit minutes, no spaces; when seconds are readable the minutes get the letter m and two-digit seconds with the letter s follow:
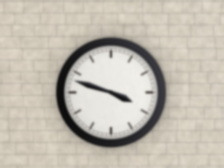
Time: 3h48
